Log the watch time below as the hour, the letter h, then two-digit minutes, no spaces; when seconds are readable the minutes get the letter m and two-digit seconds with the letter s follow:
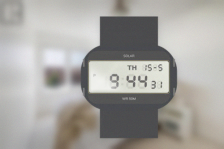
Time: 9h44m31s
